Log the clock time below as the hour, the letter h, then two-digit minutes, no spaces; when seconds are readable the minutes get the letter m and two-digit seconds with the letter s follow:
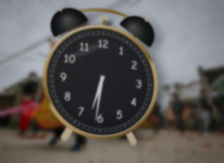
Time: 6h31
